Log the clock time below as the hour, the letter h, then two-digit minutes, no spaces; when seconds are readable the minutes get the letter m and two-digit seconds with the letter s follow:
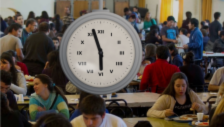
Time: 5h57
